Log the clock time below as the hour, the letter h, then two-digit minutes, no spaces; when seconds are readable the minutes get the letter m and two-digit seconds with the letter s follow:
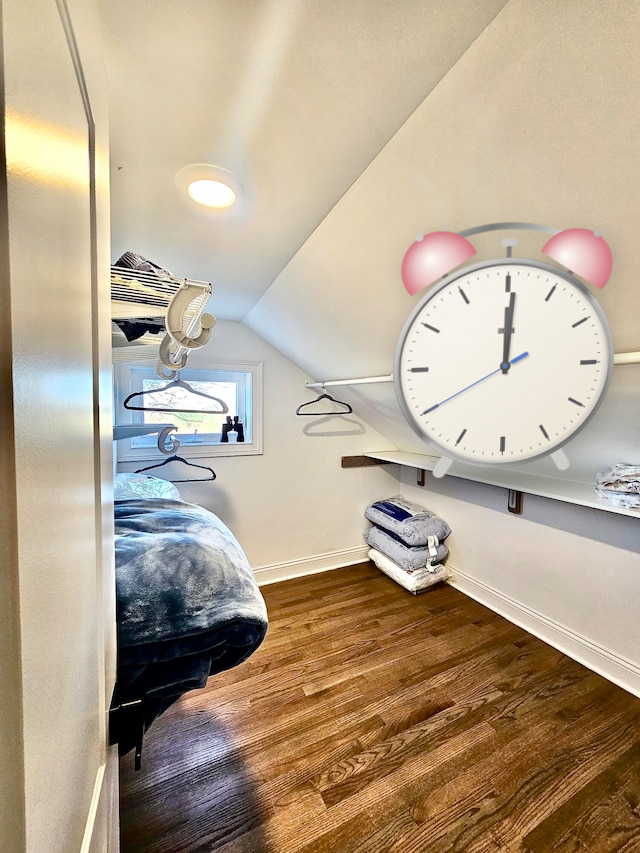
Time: 12h00m40s
